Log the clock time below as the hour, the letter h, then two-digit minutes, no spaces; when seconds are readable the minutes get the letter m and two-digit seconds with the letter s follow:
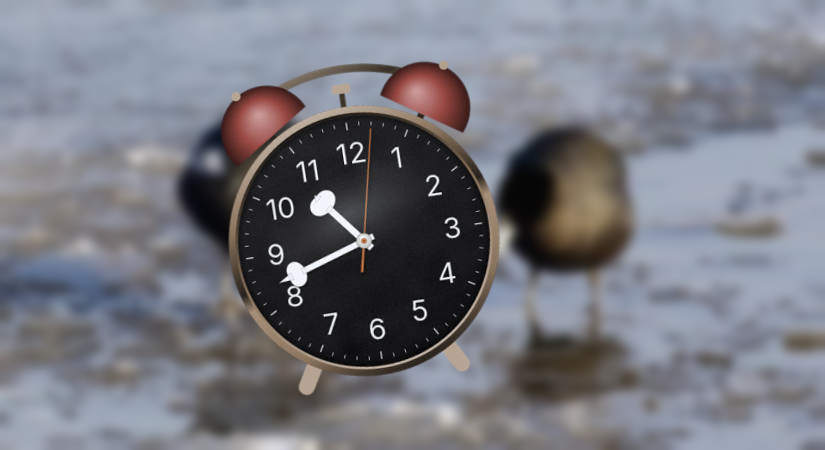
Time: 10h42m02s
